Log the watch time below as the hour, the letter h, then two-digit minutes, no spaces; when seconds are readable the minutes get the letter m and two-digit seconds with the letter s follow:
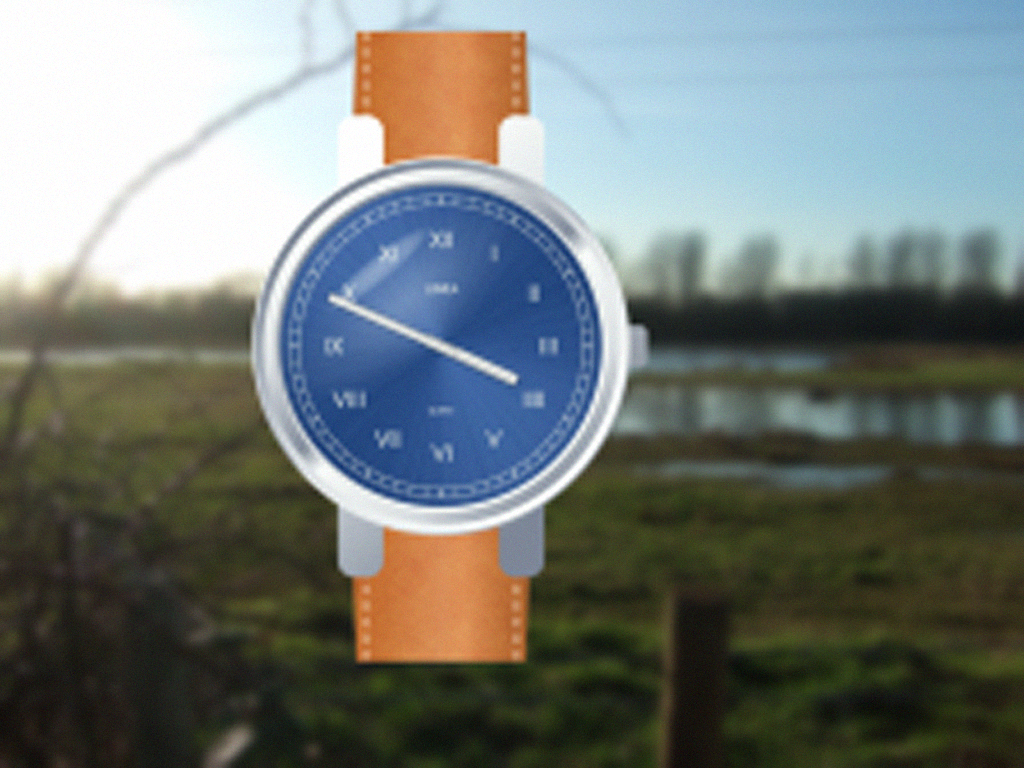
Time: 3h49
